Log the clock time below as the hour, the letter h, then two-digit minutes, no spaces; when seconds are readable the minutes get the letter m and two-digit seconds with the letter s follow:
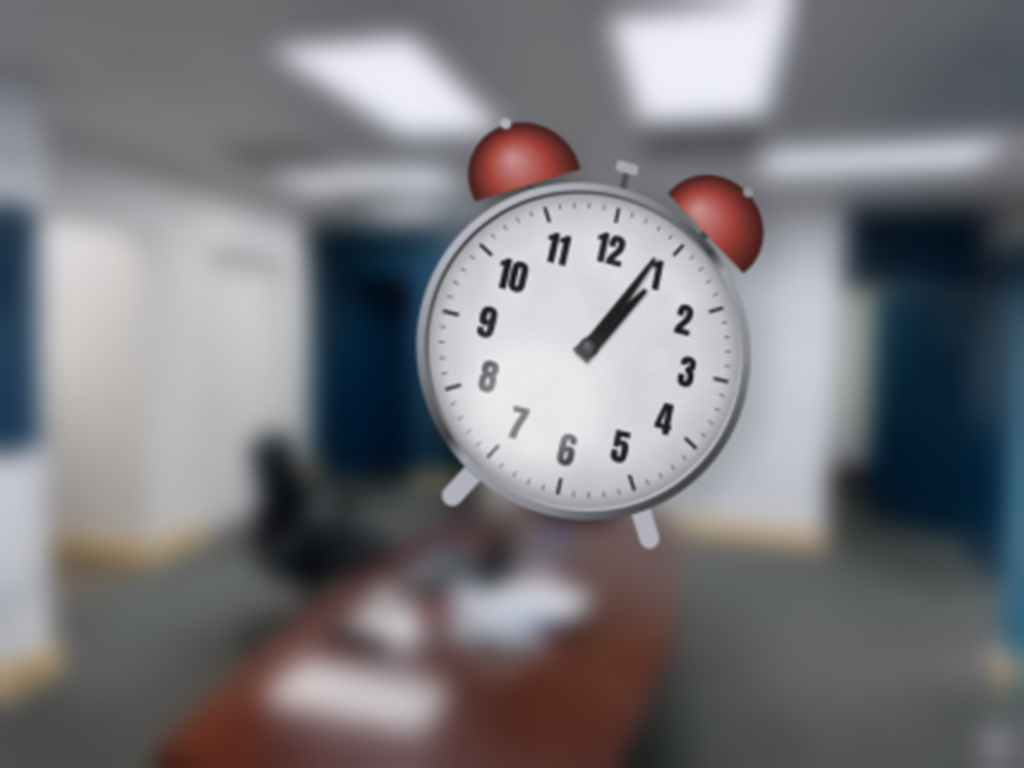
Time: 1h04
